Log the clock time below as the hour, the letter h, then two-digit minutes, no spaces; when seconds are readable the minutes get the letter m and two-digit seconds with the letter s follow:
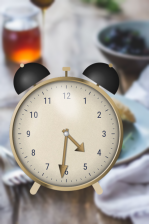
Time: 4h31
